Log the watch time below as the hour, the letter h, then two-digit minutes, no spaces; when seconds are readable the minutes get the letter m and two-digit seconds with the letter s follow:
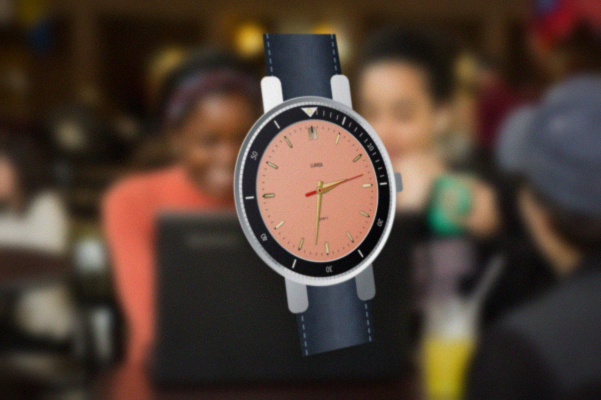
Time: 2h32m13s
